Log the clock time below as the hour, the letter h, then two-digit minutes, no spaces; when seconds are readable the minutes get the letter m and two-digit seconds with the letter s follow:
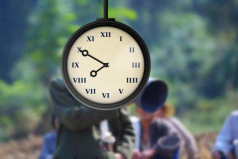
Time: 7h50
